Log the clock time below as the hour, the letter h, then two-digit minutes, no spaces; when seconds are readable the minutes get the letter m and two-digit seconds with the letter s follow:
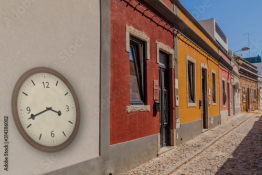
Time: 3h42
